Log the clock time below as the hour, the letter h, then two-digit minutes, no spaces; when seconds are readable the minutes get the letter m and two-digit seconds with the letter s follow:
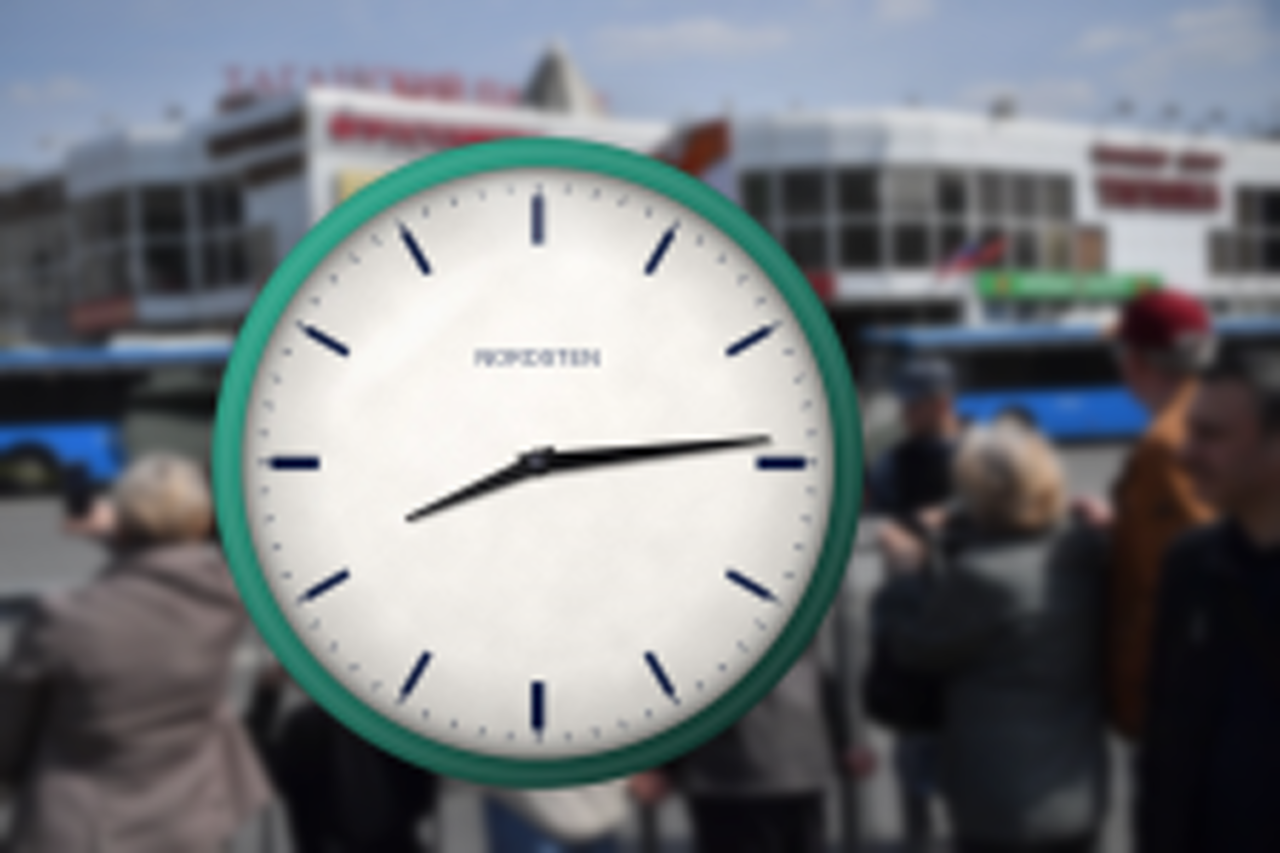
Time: 8h14
